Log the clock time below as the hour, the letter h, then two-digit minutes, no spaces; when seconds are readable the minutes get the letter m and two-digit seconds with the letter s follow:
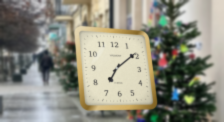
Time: 7h09
